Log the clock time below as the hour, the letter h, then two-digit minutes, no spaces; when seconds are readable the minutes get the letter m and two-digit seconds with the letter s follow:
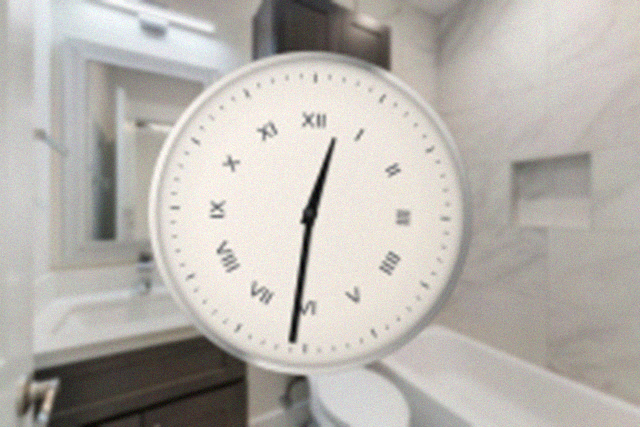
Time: 12h31
